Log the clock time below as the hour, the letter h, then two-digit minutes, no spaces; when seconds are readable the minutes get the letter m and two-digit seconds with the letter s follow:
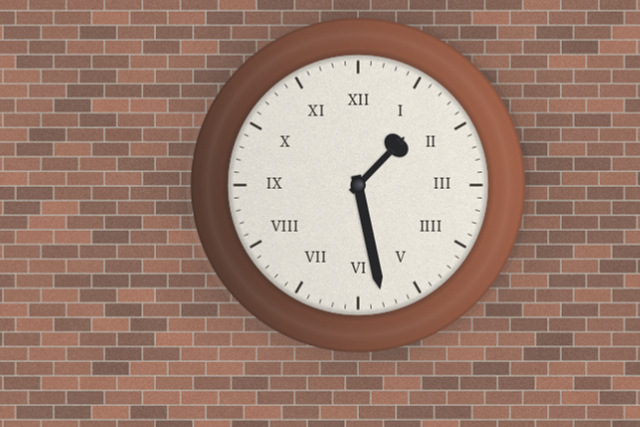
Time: 1h28
